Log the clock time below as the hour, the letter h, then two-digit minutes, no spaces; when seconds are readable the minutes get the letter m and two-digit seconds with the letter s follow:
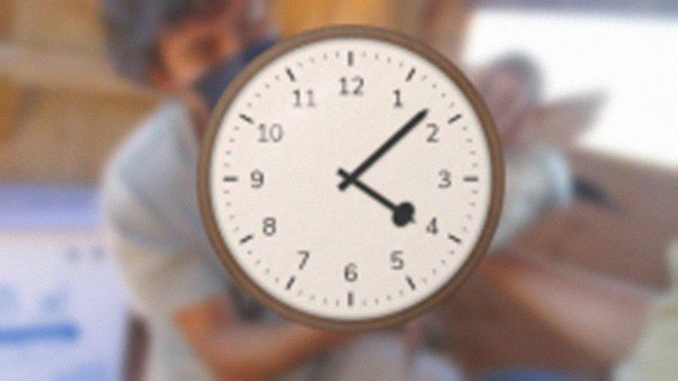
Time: 4h08
